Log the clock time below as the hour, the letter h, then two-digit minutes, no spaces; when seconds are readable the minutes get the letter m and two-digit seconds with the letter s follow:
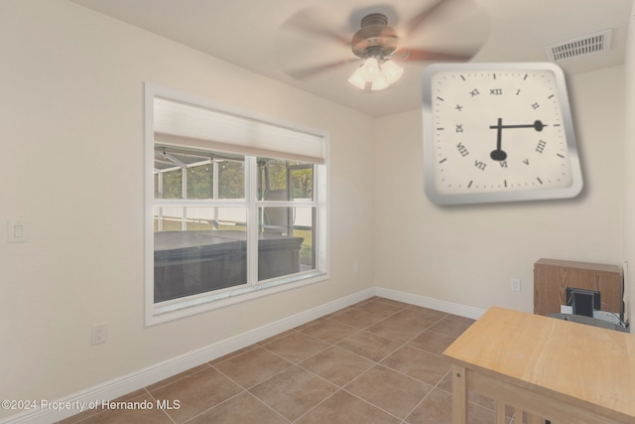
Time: 6h15
